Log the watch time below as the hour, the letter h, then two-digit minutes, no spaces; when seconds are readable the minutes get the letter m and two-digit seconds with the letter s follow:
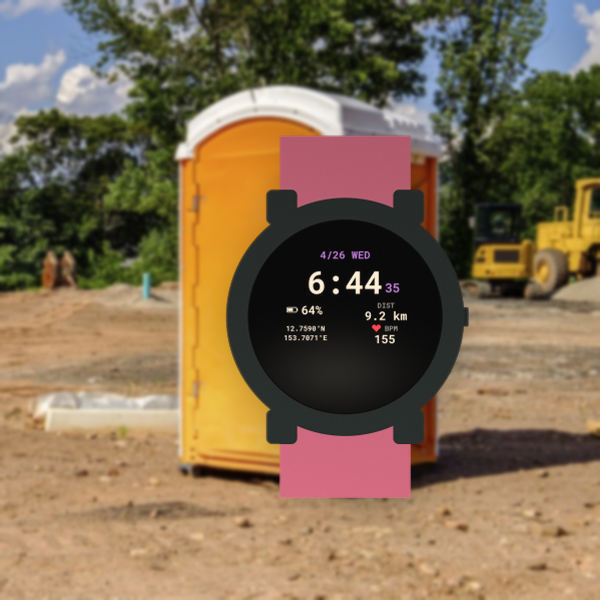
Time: 6h44m35s
